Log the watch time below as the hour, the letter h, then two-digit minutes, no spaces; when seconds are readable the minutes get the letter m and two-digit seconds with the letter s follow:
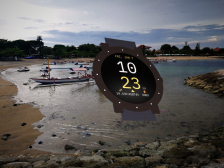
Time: 10h23
